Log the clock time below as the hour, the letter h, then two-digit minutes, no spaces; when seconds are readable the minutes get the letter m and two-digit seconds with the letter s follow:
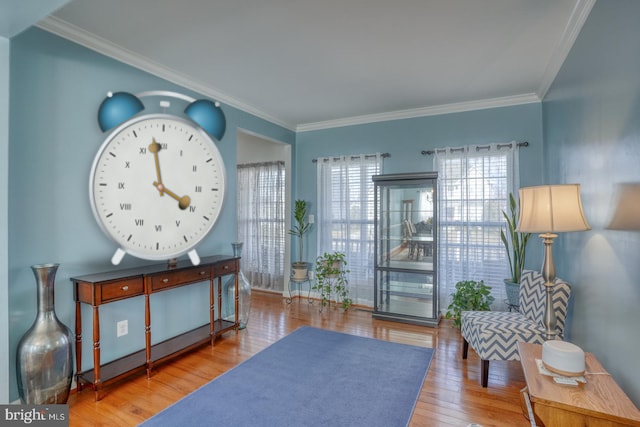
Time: 3h58
